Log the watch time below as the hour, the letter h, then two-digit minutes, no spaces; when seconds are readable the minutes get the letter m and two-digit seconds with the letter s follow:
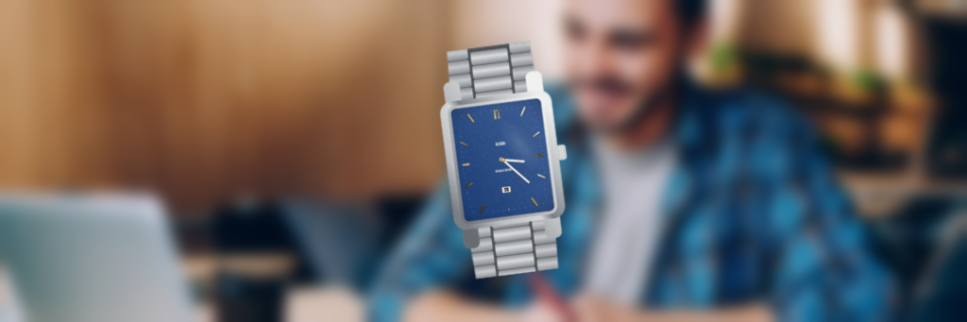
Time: 3h23
